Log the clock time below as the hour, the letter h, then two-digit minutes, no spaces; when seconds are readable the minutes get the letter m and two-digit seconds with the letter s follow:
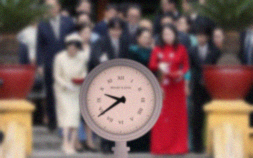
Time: 9h39
